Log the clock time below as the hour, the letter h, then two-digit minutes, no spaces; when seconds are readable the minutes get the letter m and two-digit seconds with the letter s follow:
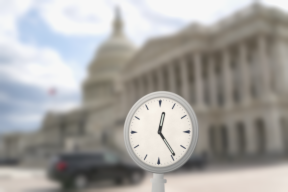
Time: 12h24
